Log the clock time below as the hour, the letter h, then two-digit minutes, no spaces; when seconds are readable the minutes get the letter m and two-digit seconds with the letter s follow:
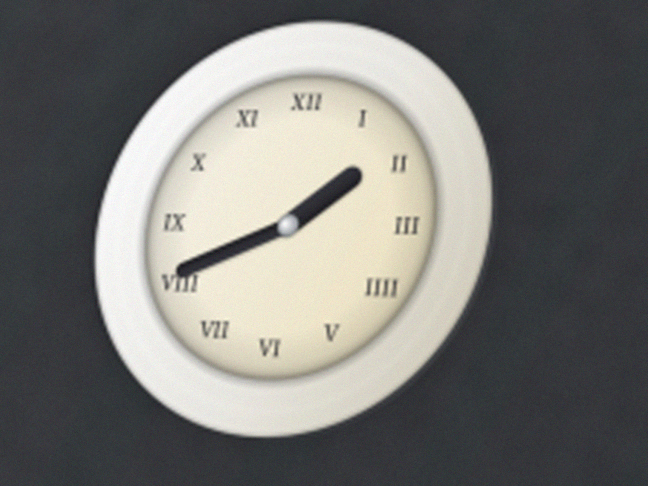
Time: 1h41
